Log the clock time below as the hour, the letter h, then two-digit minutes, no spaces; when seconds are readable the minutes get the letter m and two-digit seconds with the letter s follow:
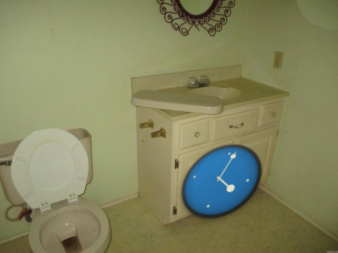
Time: 4h02
